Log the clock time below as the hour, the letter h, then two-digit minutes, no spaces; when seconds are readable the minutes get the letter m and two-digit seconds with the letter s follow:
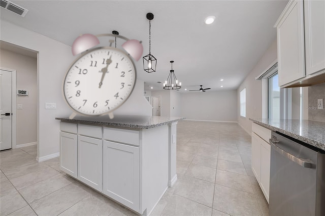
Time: 12h01
